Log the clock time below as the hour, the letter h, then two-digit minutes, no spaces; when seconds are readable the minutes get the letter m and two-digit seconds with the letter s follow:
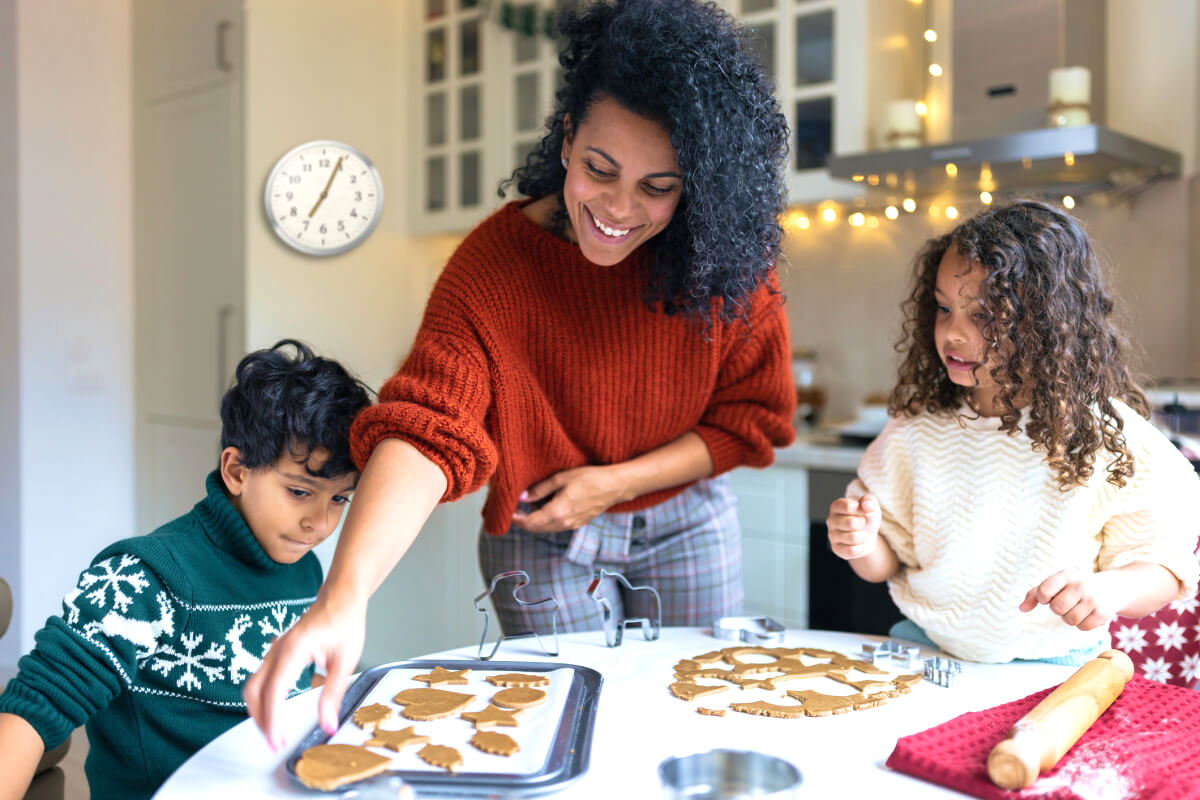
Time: 7h04
